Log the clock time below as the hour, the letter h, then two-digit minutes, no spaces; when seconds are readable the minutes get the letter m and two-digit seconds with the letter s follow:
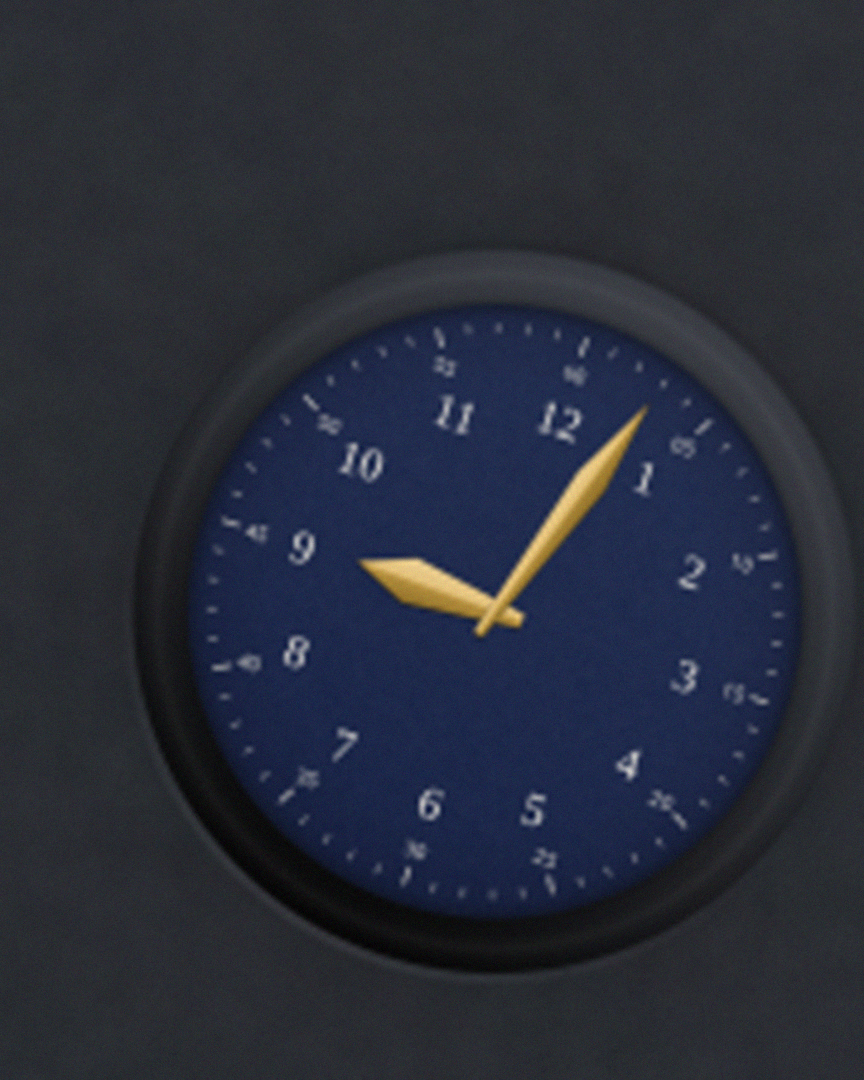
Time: 9h03
